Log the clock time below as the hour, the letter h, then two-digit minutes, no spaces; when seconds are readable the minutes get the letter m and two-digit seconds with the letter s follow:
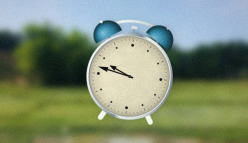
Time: 9h47
